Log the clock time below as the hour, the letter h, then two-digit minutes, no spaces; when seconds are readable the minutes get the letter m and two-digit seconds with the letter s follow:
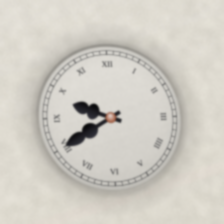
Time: 9h40
